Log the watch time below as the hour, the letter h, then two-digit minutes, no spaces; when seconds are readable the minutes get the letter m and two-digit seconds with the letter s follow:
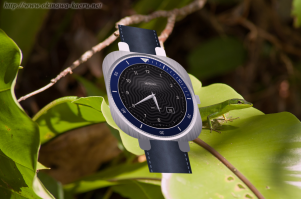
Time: 5h40
